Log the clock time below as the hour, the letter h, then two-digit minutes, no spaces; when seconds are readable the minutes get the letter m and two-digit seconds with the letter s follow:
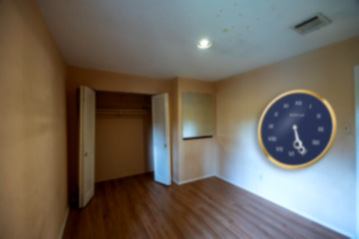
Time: 5h26
